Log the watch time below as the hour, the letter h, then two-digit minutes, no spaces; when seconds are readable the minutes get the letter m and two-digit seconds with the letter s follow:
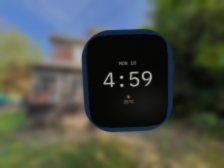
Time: 4h59
